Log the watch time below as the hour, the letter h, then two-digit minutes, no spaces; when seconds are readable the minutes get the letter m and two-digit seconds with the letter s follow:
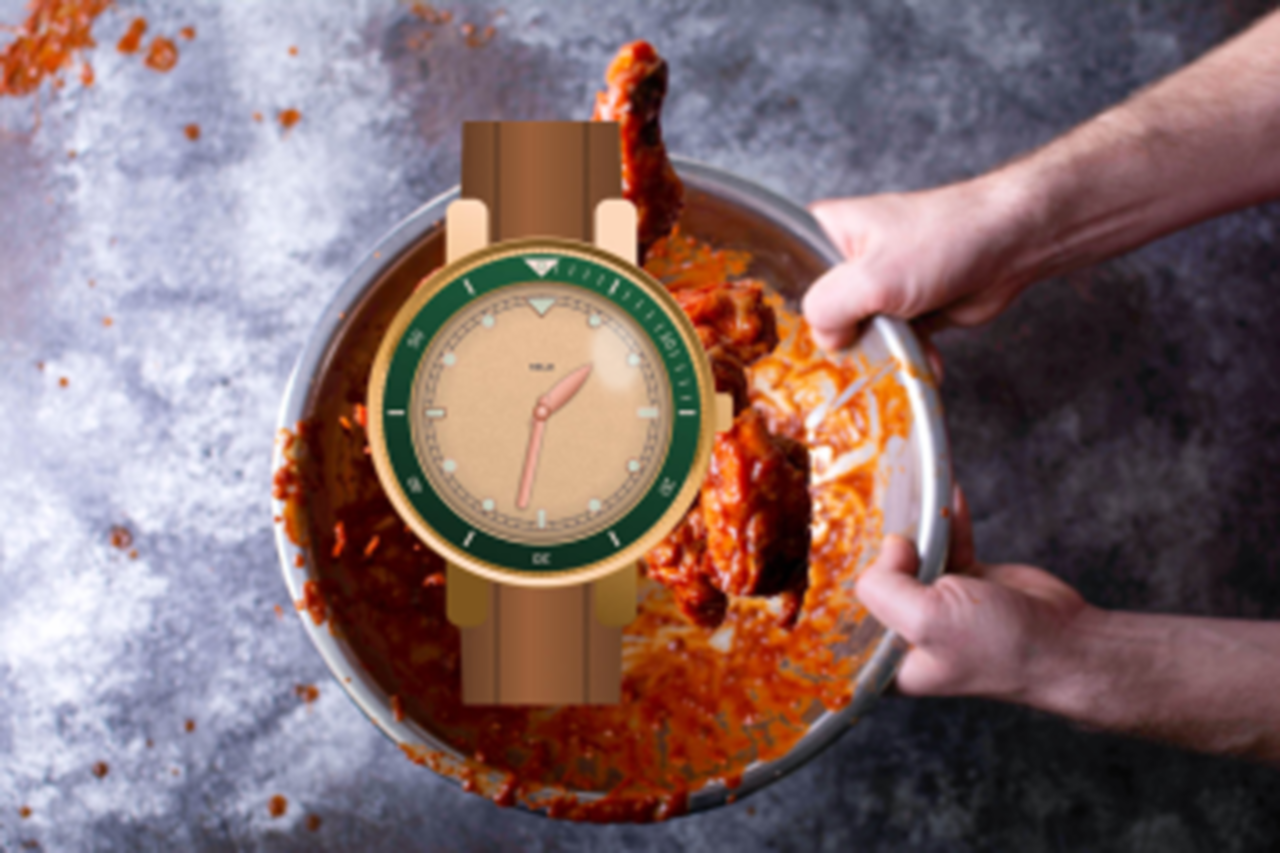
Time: 1h32
